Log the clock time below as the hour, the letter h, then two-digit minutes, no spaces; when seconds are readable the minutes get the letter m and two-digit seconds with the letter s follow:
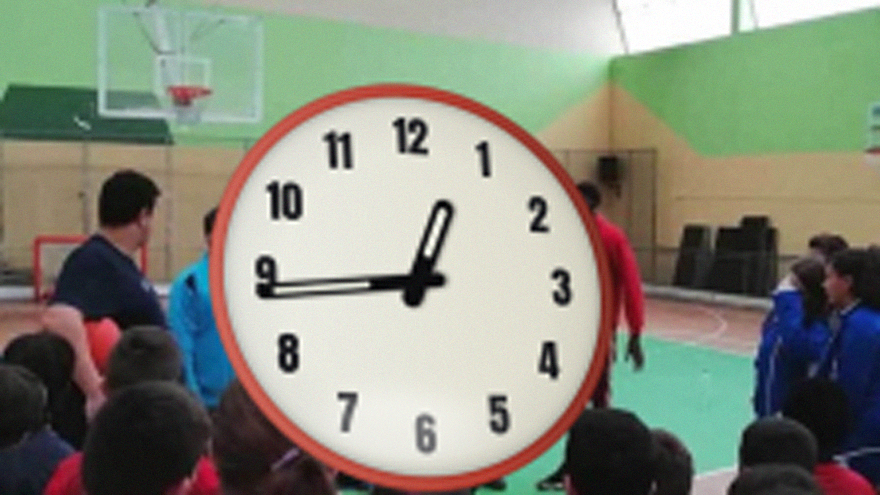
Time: 12h44
